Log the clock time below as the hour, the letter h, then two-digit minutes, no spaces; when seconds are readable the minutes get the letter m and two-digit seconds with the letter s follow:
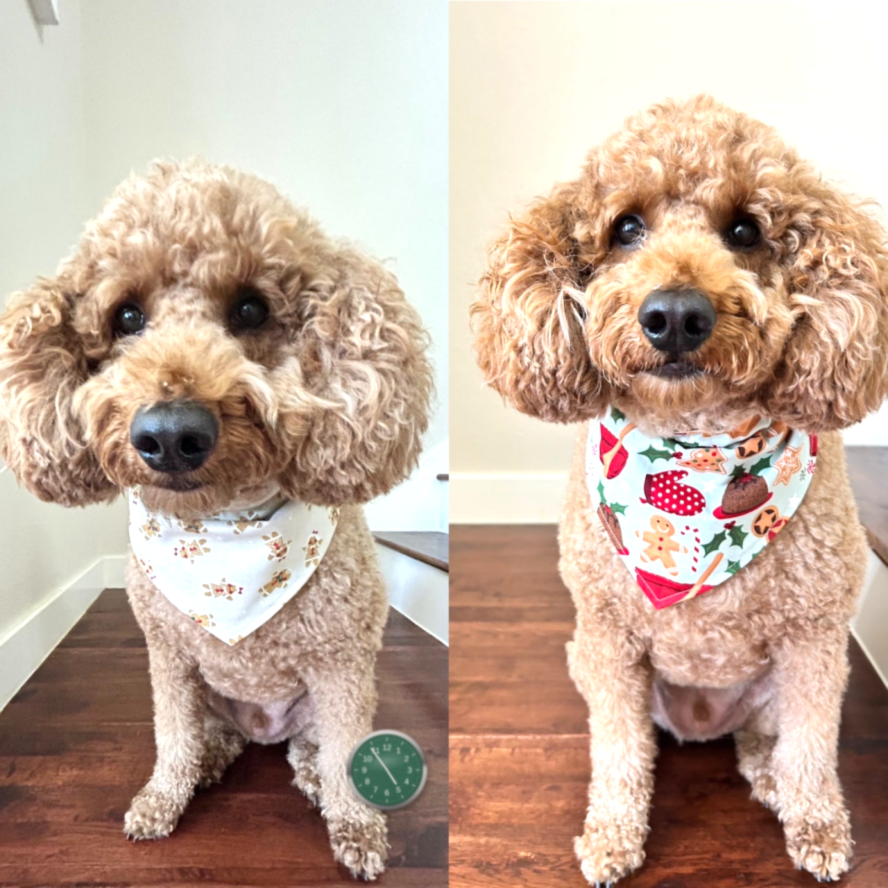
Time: 4h54
